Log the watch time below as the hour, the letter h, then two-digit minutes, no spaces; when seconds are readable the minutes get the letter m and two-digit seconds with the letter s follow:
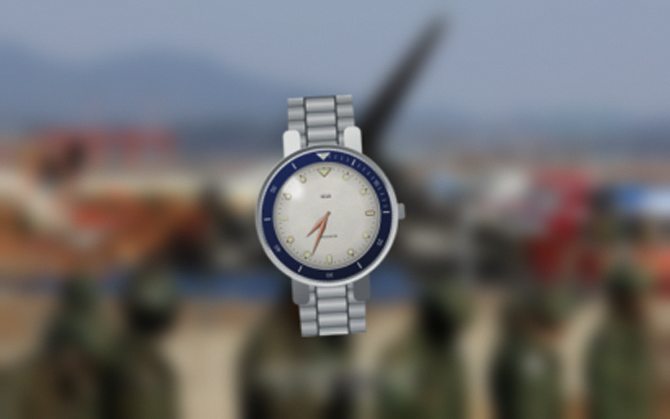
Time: 7h34
